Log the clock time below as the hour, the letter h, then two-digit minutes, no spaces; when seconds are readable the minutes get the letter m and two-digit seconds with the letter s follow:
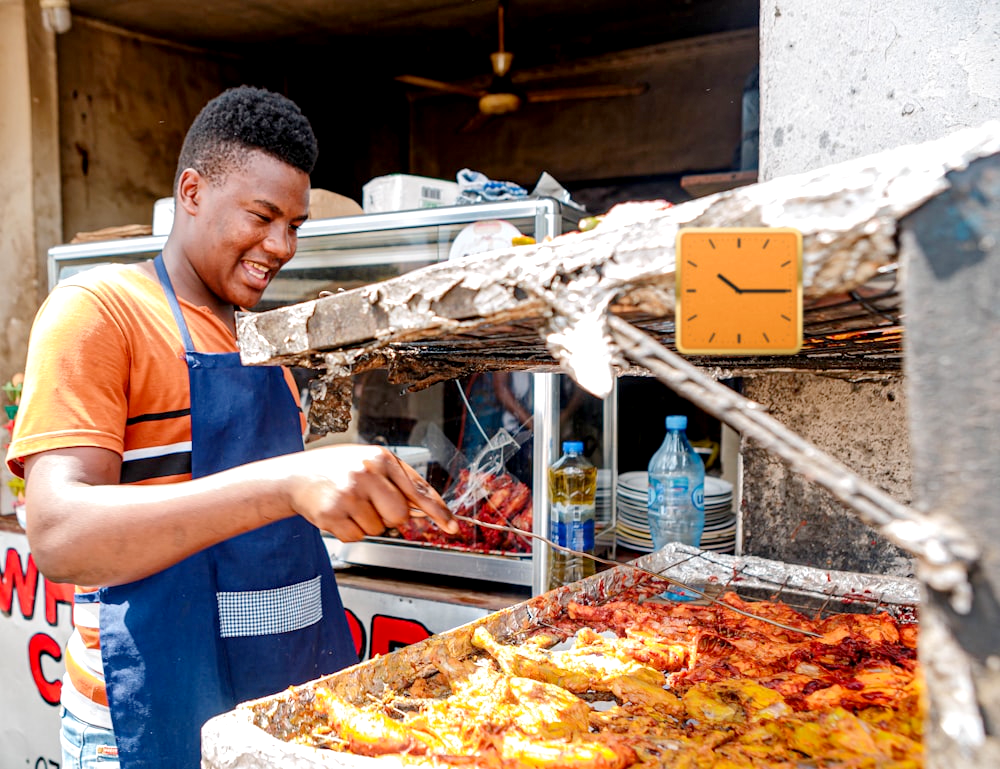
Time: 10h15
